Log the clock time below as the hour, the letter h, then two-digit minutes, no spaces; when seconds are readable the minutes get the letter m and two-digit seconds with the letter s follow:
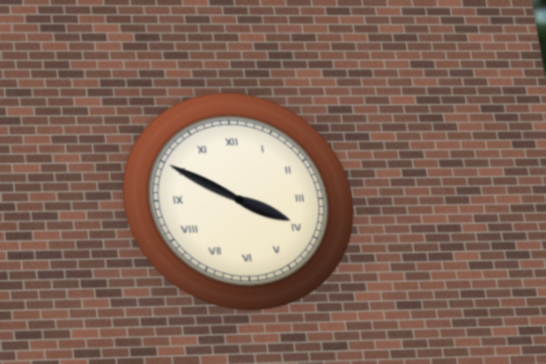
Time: 3h50
